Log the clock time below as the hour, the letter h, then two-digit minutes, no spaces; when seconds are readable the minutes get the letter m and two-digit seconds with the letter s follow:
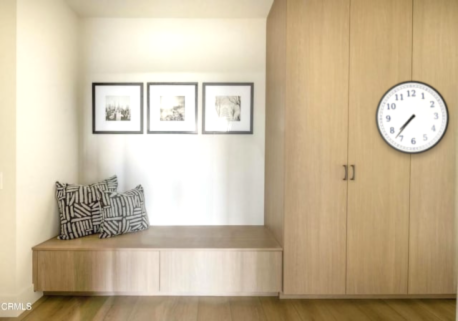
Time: 7h37
